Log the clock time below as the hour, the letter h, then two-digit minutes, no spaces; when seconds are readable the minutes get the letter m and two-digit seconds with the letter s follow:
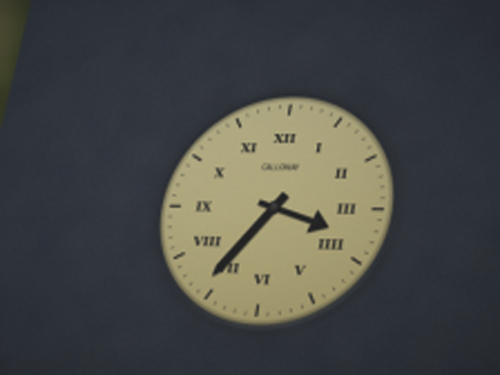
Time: 3h36
